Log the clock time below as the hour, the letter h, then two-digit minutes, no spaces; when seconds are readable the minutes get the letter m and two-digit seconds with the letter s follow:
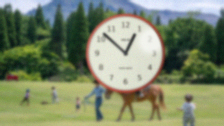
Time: 12h52
